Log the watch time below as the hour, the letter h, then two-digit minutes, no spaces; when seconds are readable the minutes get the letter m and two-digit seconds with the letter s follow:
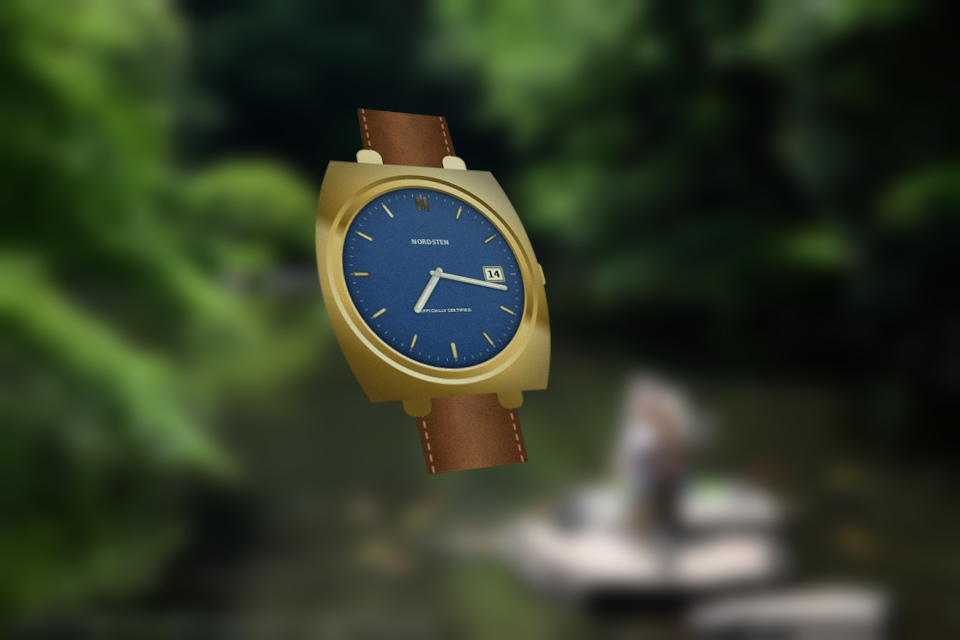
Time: 7h17
